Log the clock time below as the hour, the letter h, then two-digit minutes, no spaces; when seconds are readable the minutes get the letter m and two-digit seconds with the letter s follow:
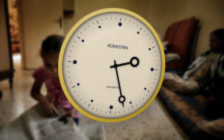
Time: 2h27
